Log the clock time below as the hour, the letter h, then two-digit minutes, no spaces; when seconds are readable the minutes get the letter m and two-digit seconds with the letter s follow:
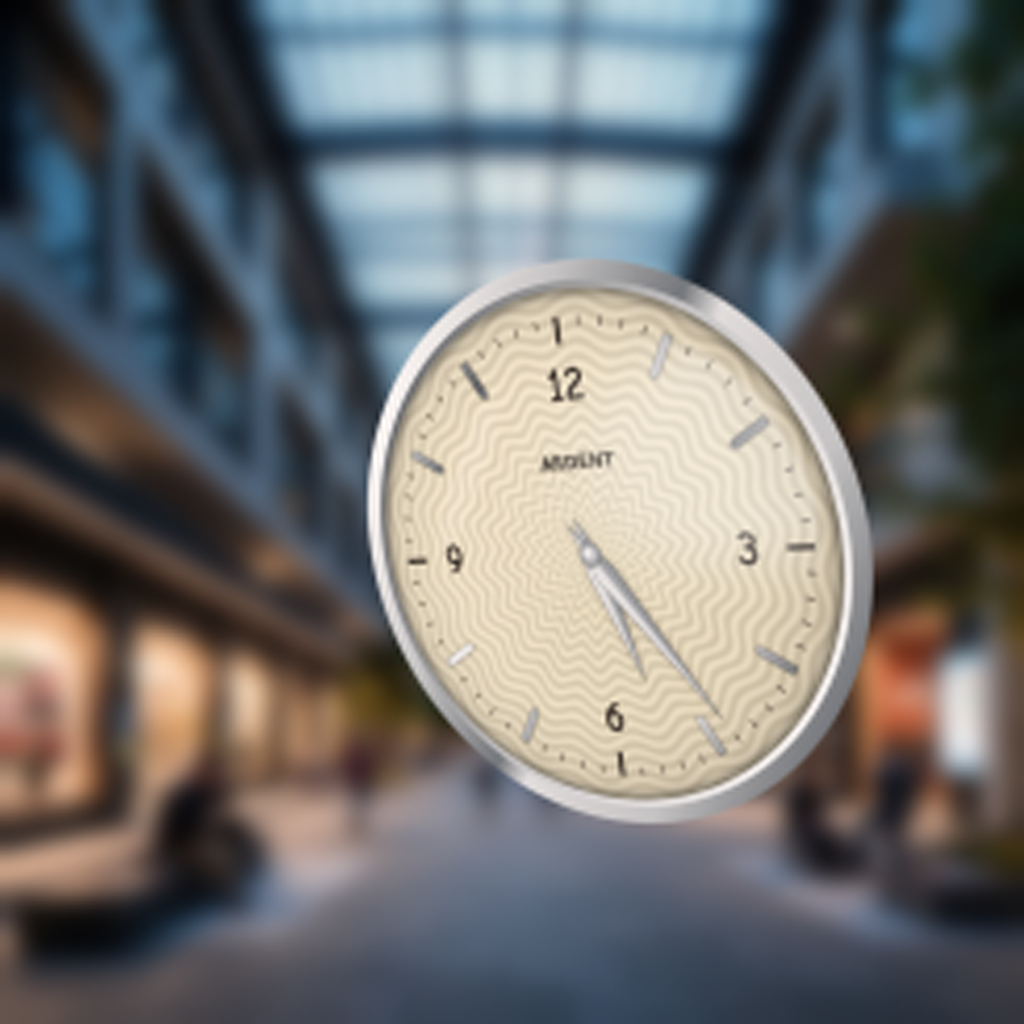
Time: 5h24
